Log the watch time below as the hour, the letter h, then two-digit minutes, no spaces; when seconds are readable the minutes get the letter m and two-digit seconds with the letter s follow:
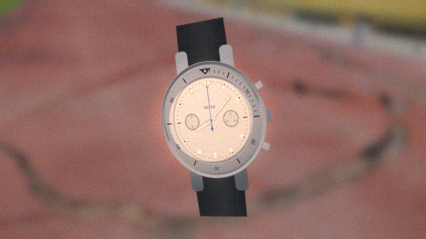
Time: 8h08
